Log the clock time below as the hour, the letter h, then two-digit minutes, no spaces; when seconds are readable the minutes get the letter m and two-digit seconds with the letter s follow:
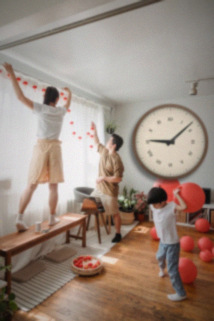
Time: 9h08
